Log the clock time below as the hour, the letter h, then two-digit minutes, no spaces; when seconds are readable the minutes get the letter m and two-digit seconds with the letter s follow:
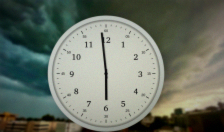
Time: 5h59
